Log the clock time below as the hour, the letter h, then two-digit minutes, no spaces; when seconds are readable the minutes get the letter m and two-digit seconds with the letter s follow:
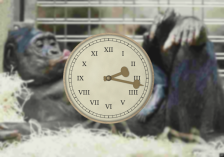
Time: 2h17
